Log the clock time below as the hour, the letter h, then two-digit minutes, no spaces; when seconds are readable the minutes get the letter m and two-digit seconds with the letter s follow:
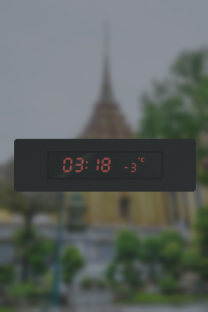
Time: 3h18
